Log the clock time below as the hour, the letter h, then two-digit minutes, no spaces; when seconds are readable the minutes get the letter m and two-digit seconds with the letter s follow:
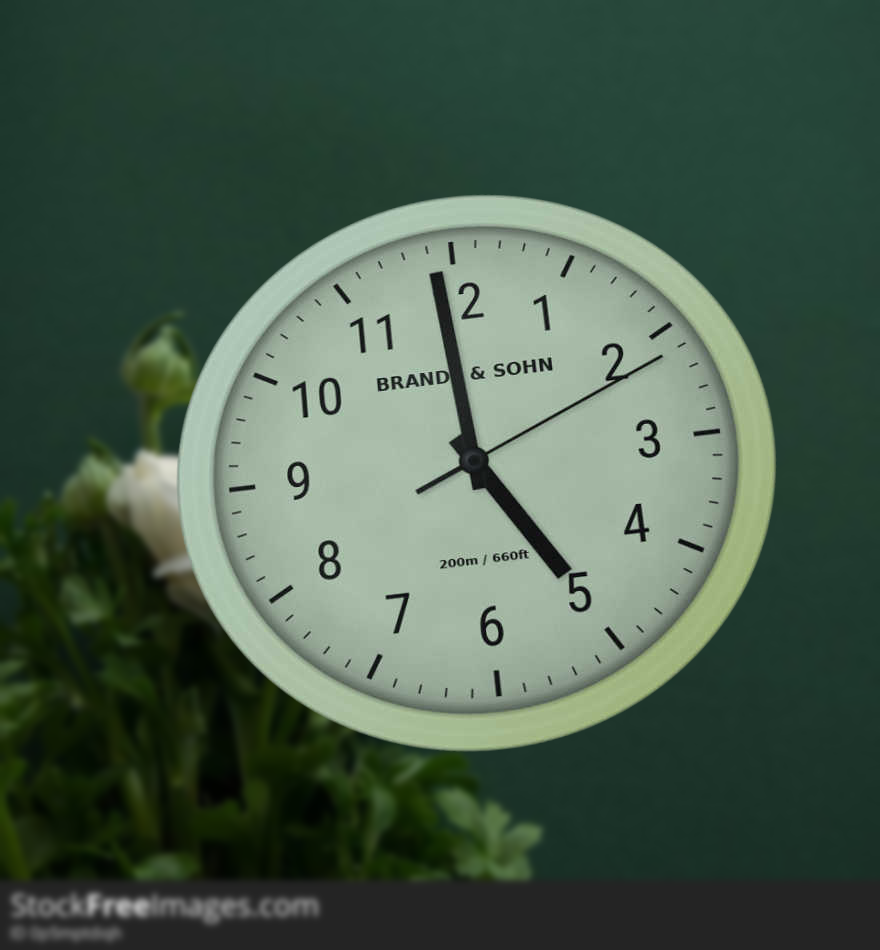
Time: 4h59m11s
